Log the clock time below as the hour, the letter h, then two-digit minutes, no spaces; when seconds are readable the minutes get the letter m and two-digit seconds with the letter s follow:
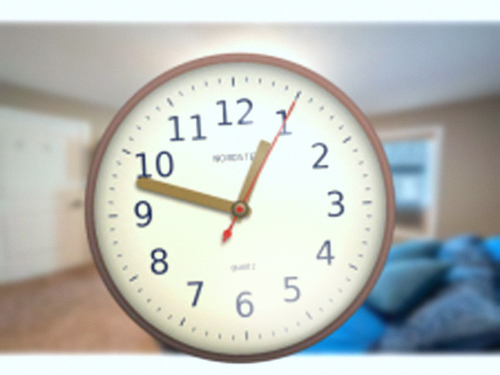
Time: 12h48m05s
